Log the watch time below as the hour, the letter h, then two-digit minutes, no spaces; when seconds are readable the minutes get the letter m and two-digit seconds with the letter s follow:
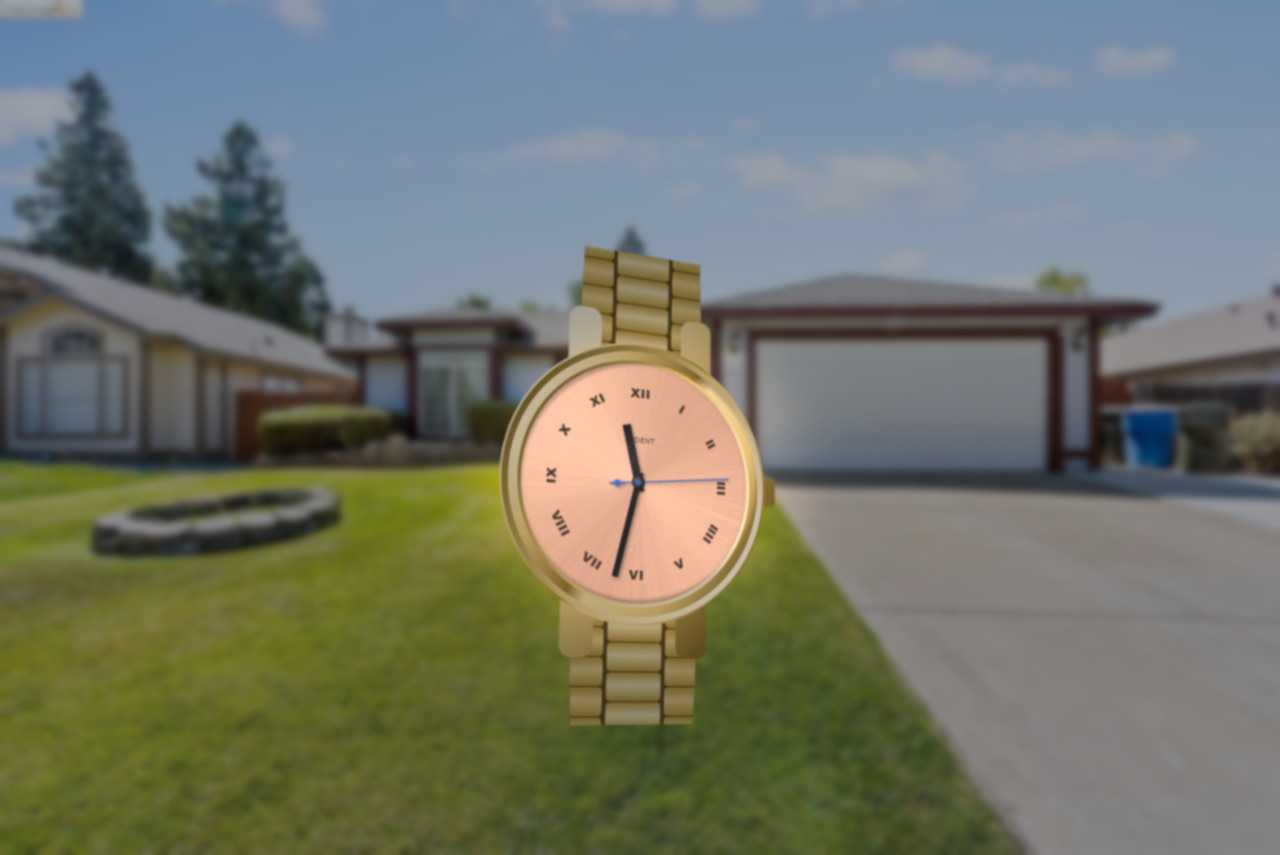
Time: 11h32m14s
